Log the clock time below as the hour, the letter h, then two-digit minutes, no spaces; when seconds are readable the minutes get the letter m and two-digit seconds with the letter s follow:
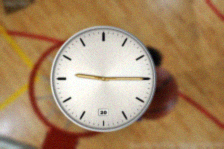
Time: 9h15
